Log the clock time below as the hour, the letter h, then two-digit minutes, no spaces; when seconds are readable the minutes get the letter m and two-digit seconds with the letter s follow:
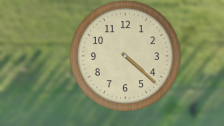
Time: 4h22
